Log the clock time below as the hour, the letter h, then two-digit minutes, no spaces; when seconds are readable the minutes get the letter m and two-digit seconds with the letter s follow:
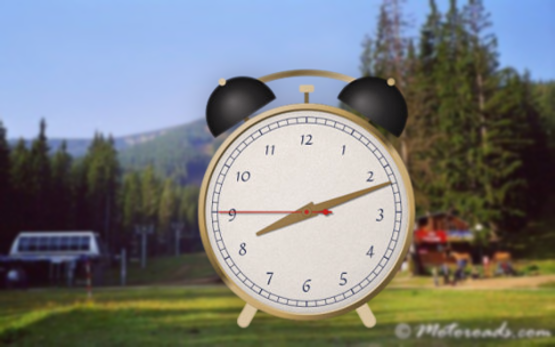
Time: 8h11m45s
